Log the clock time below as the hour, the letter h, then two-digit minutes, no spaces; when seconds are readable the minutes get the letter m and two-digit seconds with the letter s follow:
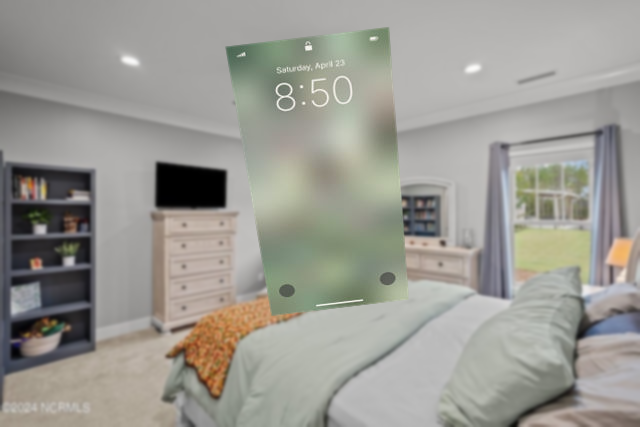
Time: 8h50
